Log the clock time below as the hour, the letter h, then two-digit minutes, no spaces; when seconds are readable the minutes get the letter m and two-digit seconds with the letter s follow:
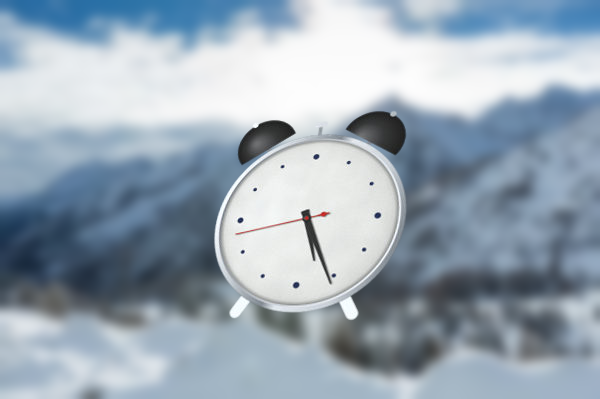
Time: 5h25m43s
